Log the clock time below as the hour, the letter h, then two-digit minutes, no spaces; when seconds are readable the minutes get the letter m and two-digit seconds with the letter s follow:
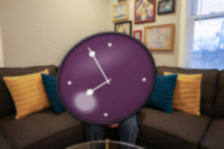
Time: 7h55
